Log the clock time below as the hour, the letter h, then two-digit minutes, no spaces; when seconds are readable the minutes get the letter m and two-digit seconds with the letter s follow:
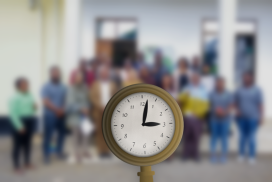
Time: 3h02
